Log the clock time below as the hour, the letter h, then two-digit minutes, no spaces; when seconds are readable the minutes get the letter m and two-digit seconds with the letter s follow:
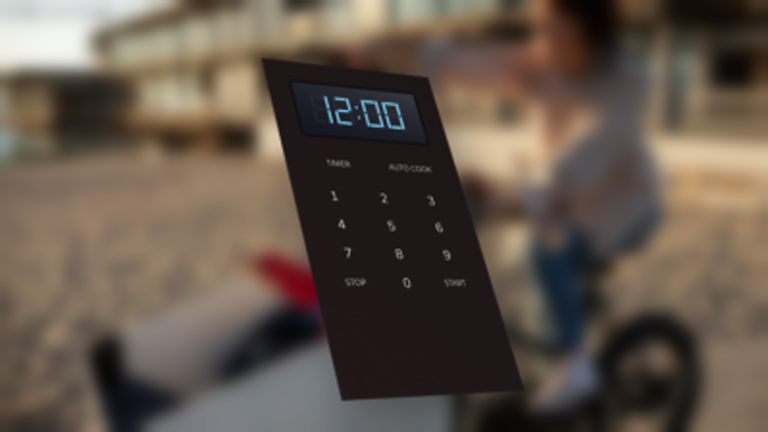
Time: 12h00
